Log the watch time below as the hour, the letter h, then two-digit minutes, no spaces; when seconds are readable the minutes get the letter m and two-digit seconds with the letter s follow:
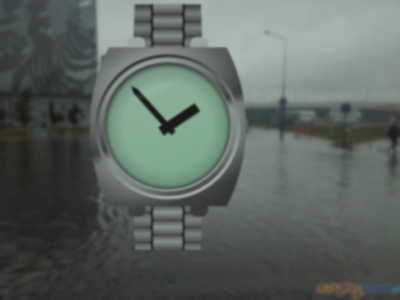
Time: 1h53
